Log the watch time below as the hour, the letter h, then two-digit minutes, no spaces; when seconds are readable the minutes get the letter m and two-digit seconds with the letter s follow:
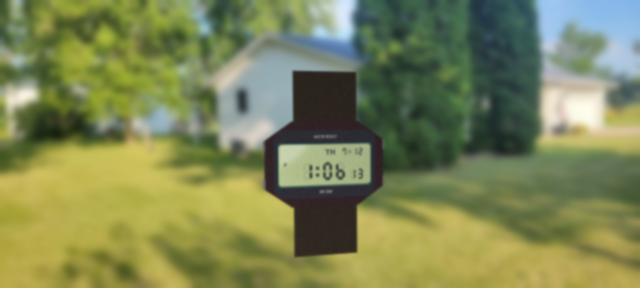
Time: 1h06
